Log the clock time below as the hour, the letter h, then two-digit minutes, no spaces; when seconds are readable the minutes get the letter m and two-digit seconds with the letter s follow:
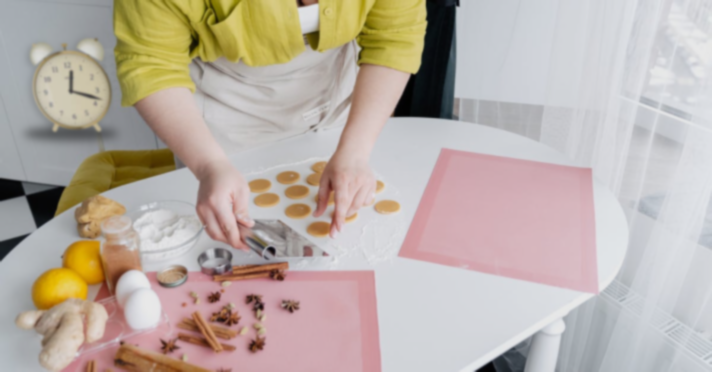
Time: 12h18
